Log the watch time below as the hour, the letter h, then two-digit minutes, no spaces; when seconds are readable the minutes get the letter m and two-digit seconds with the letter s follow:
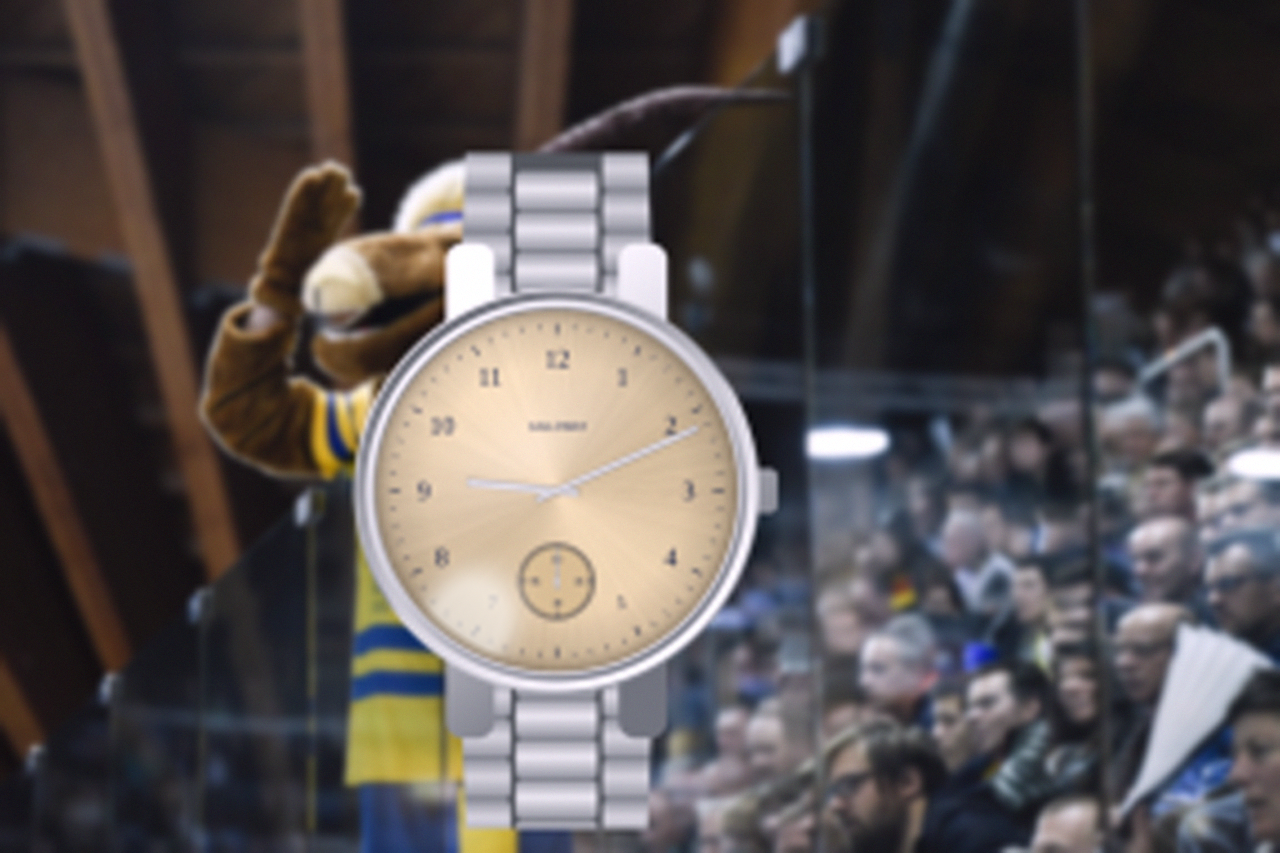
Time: 9h11
